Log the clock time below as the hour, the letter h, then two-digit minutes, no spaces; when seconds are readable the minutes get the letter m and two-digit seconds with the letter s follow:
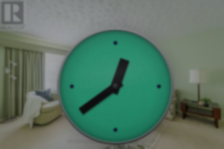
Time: 12h39
